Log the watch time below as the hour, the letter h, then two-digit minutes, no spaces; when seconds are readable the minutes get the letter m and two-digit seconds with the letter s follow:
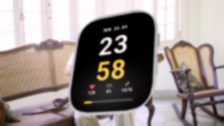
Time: 23h58
